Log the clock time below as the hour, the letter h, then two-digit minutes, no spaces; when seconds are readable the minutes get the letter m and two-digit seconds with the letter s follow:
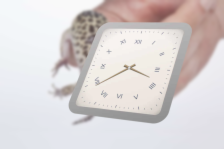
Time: 3h39
